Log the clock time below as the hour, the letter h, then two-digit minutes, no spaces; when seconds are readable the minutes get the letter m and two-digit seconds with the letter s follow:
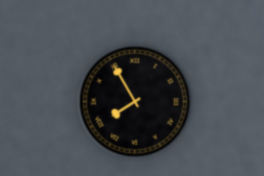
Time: 7h55
